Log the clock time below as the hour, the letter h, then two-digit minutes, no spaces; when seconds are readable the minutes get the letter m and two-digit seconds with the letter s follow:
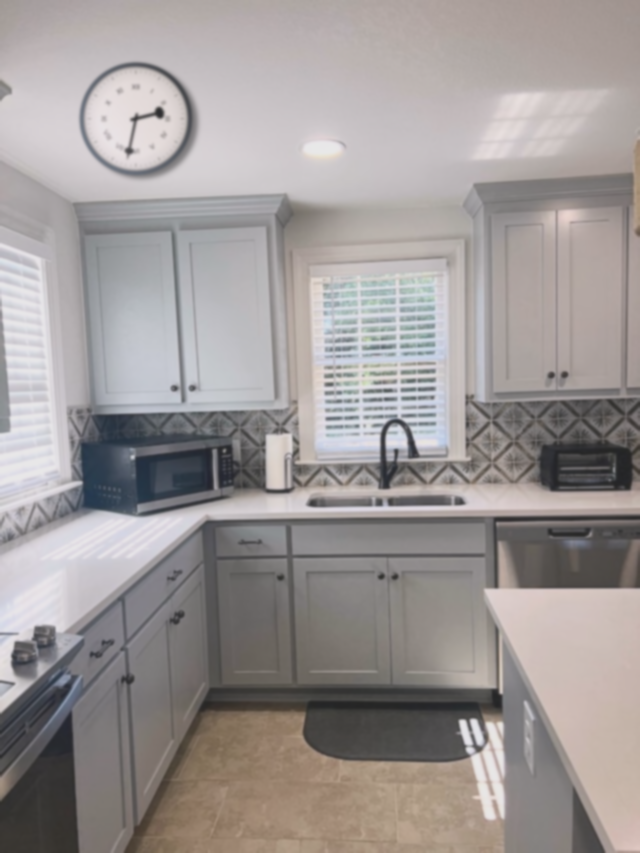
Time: 2h32
